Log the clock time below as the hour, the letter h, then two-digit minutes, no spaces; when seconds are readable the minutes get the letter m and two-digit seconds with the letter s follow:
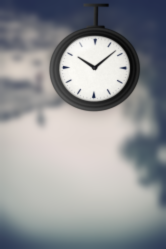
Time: 10h08
